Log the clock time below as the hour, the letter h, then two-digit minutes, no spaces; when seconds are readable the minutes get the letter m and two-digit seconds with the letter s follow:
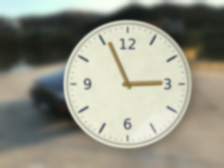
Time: 2h56
